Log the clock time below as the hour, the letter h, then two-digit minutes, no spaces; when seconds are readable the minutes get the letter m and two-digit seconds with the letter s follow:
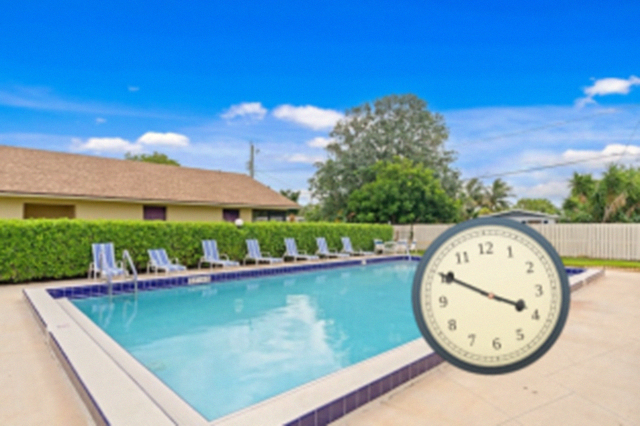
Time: 3h50
